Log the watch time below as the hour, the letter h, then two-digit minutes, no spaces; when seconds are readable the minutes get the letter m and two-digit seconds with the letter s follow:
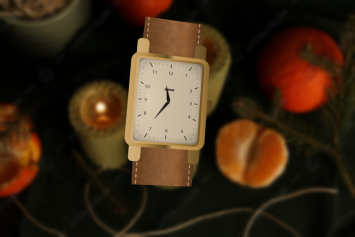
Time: 11h36
